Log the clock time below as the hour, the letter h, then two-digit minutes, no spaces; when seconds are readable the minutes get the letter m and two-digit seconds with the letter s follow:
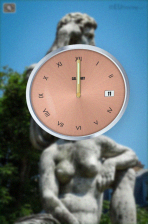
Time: 12h00
